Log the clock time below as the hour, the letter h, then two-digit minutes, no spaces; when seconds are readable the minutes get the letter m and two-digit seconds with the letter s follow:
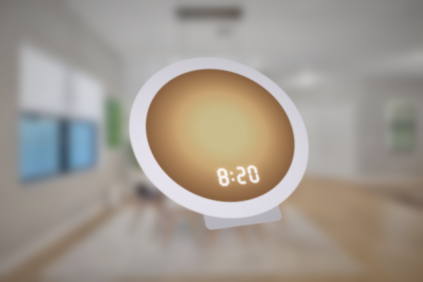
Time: 8h20
